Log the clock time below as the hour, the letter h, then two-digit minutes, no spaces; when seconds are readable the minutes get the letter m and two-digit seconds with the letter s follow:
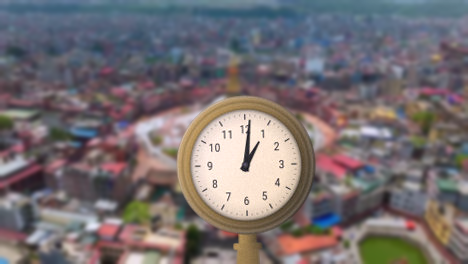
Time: 1h01
